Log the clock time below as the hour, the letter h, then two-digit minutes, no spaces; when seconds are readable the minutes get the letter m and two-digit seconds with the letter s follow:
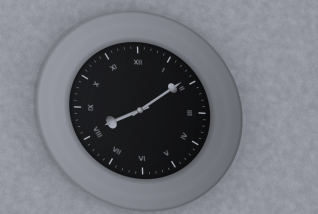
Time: 8h09
